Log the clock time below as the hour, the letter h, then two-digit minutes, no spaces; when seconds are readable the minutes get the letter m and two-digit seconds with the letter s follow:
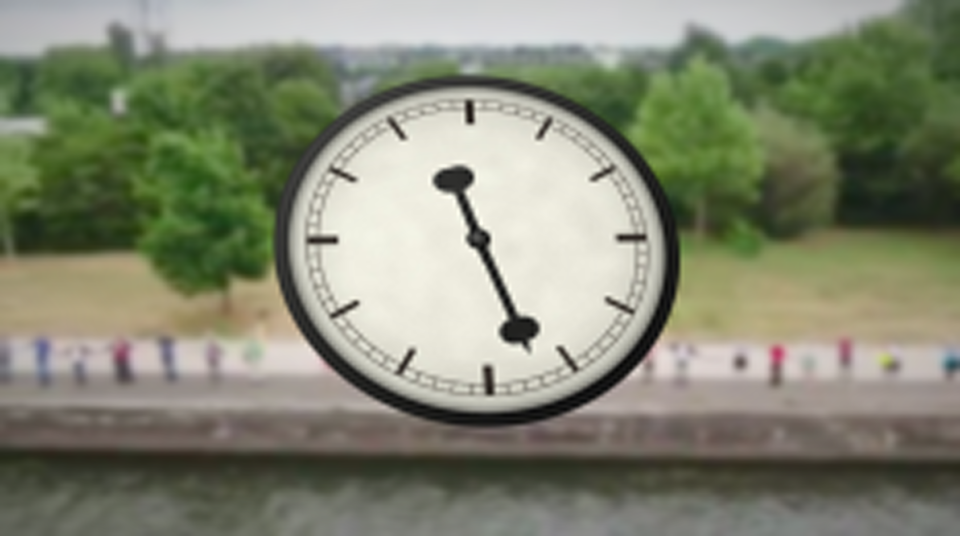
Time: 11h27
